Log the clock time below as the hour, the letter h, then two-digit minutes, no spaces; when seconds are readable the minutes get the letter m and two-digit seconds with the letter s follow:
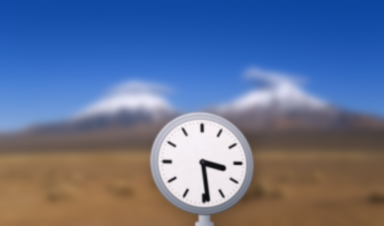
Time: 3h29
